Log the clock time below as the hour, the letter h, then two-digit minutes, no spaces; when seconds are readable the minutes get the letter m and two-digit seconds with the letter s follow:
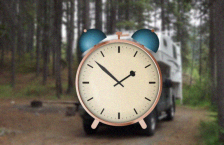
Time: 1h52
